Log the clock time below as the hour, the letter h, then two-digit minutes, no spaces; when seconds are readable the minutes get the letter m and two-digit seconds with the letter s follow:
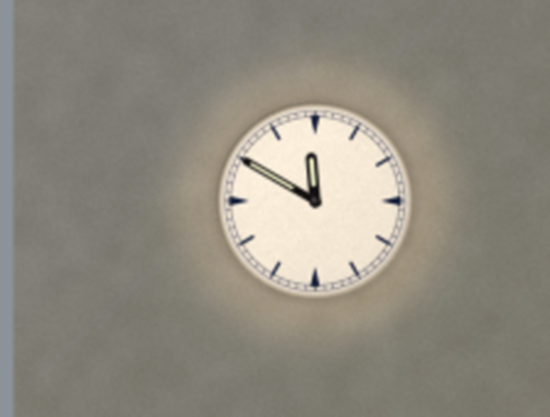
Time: 11h50
